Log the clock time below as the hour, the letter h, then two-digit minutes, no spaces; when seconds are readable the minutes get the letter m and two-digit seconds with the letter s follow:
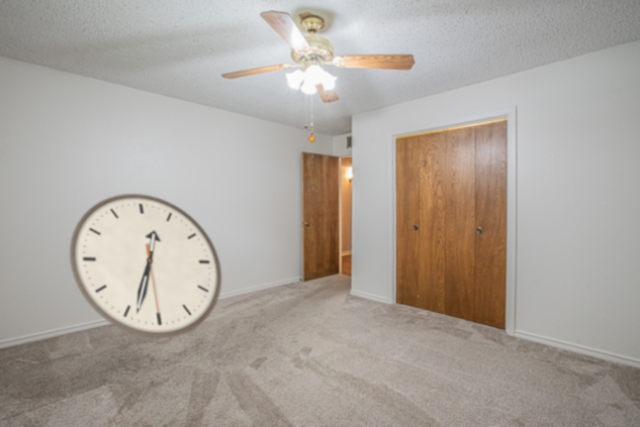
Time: 12h33m30s
